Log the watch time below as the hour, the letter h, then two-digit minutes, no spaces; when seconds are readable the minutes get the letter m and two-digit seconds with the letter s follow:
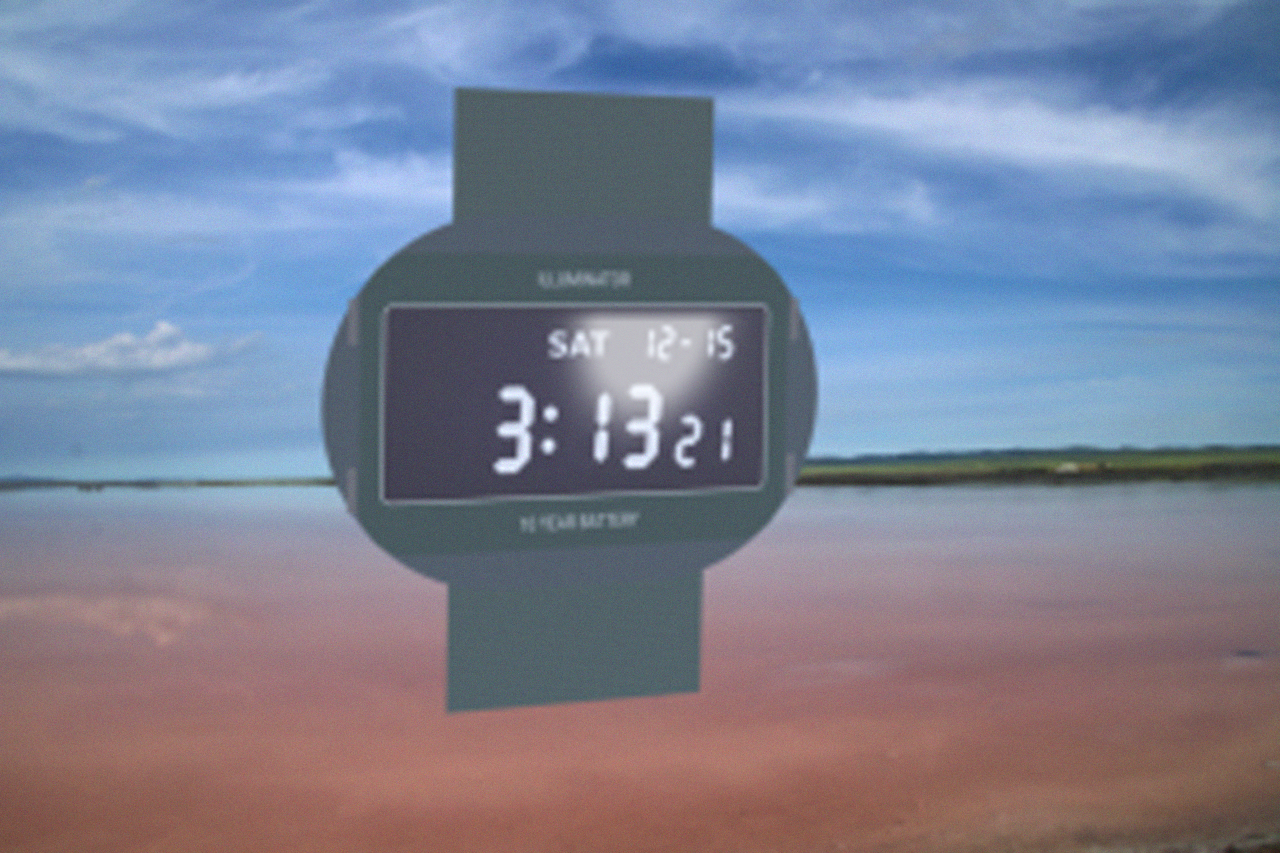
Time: 3h13m21s
